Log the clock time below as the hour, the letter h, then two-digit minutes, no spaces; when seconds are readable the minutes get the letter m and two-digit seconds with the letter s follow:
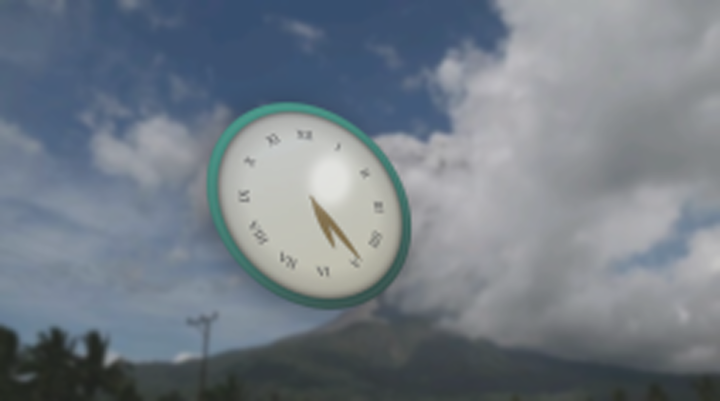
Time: 5h24
